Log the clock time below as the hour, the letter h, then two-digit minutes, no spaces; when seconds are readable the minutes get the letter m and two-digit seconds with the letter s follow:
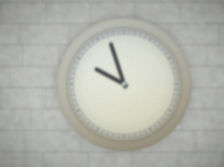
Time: 9h57
